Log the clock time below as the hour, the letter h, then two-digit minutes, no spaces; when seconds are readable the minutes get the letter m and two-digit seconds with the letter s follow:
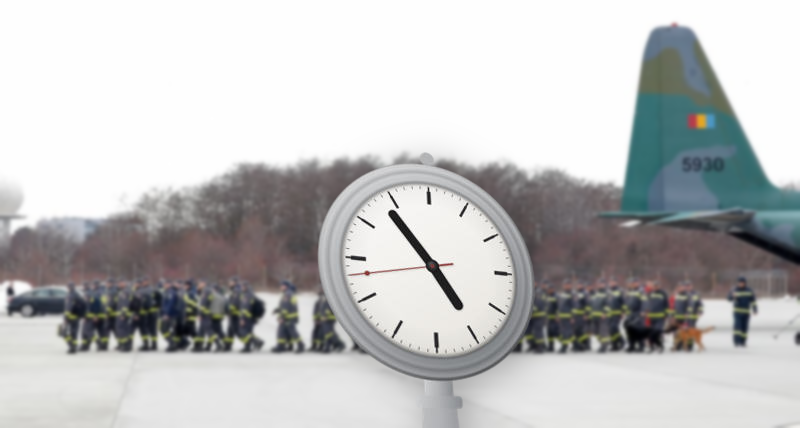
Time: 4h53m43s
